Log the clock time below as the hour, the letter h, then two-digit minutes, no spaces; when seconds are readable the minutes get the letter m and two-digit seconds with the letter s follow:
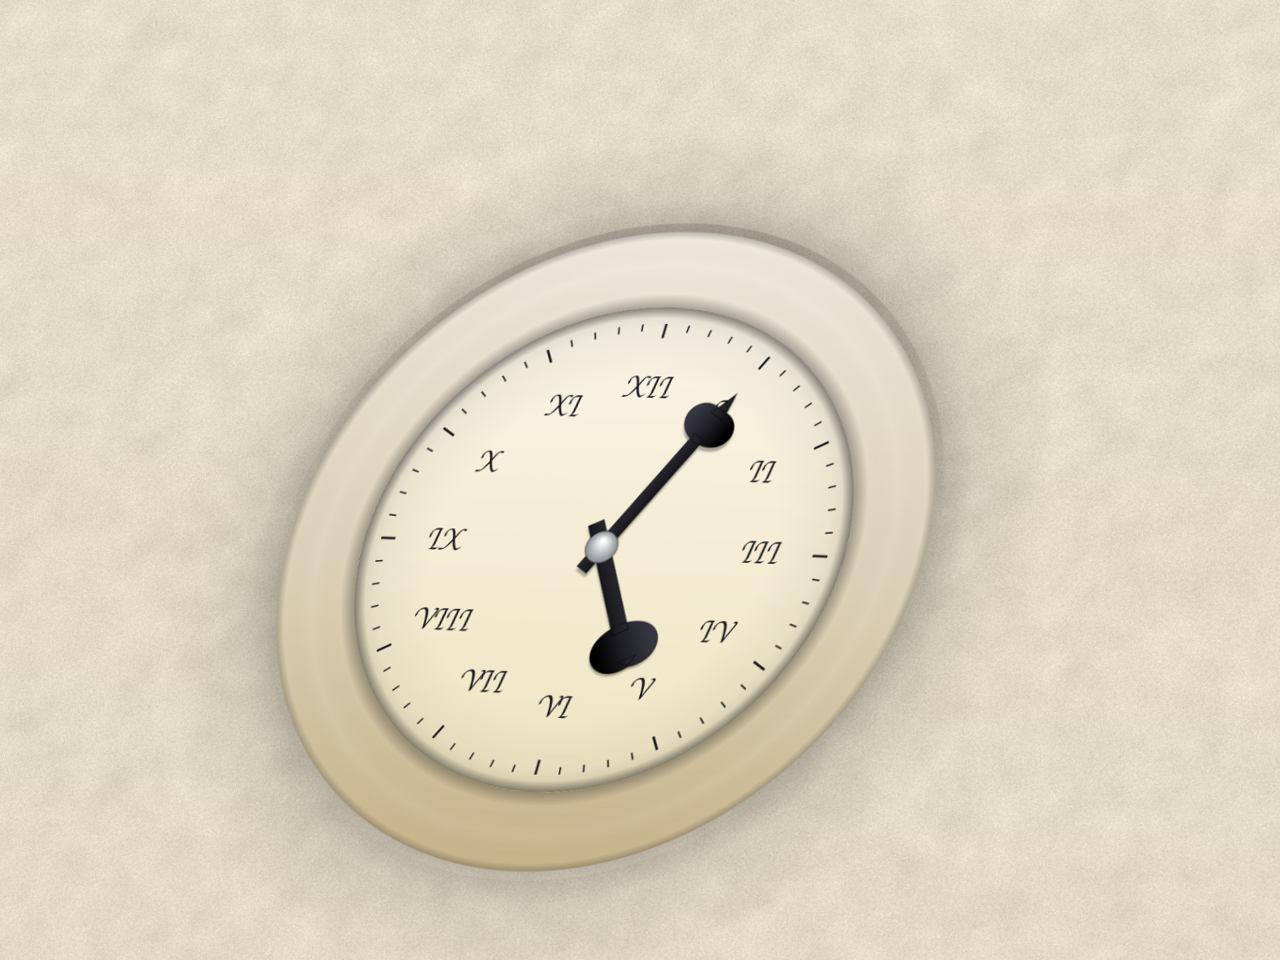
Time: 5h05
